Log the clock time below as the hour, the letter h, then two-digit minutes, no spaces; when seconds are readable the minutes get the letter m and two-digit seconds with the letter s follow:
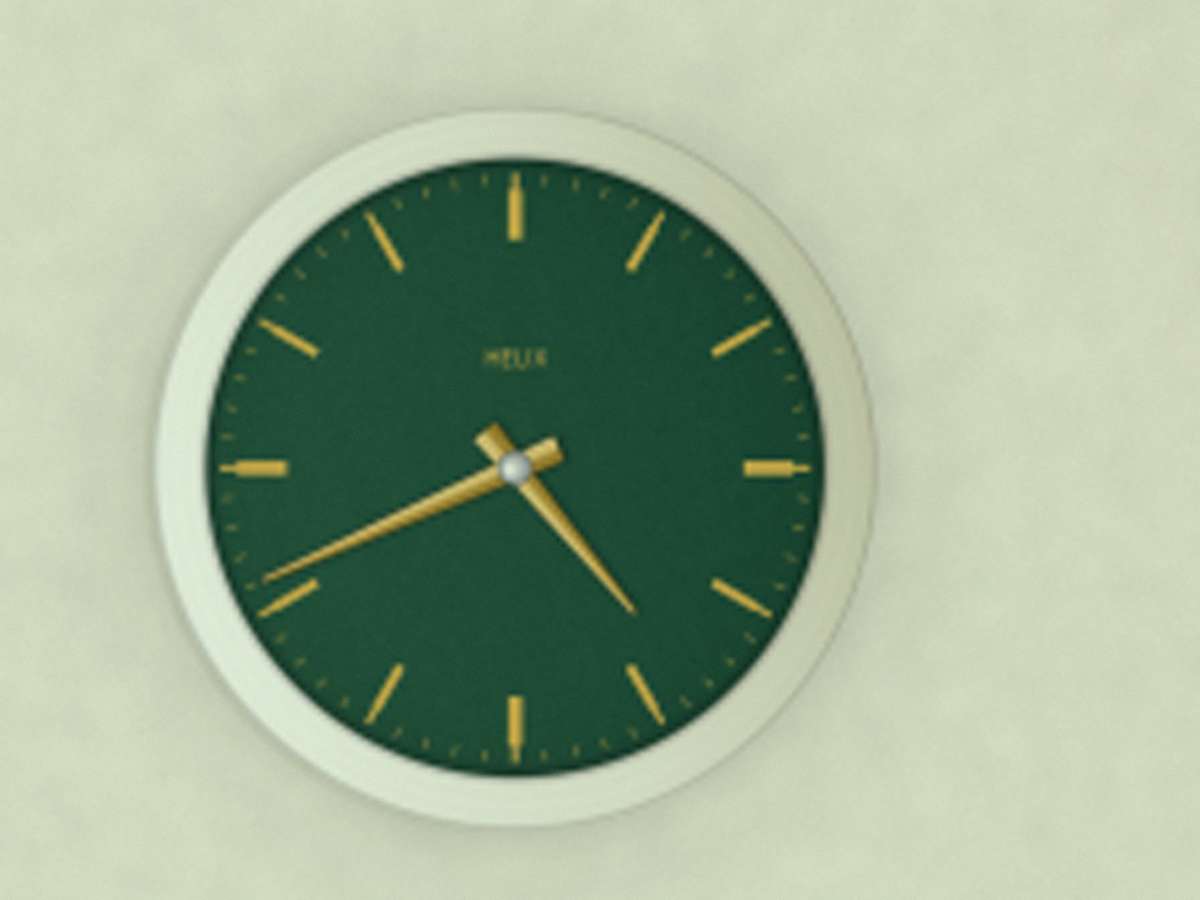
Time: 4h41
